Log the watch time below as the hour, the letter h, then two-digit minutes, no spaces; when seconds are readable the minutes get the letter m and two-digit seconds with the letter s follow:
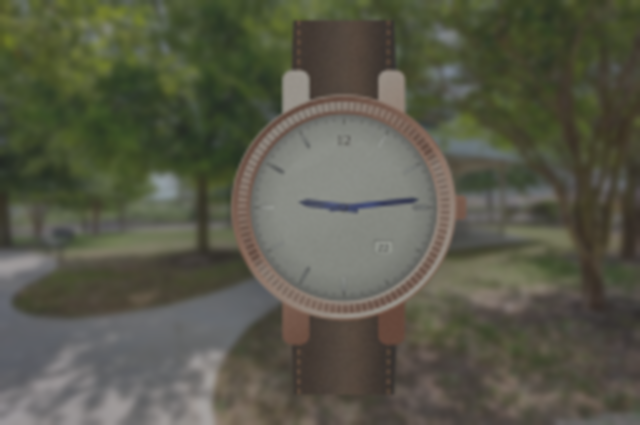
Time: 9h14
